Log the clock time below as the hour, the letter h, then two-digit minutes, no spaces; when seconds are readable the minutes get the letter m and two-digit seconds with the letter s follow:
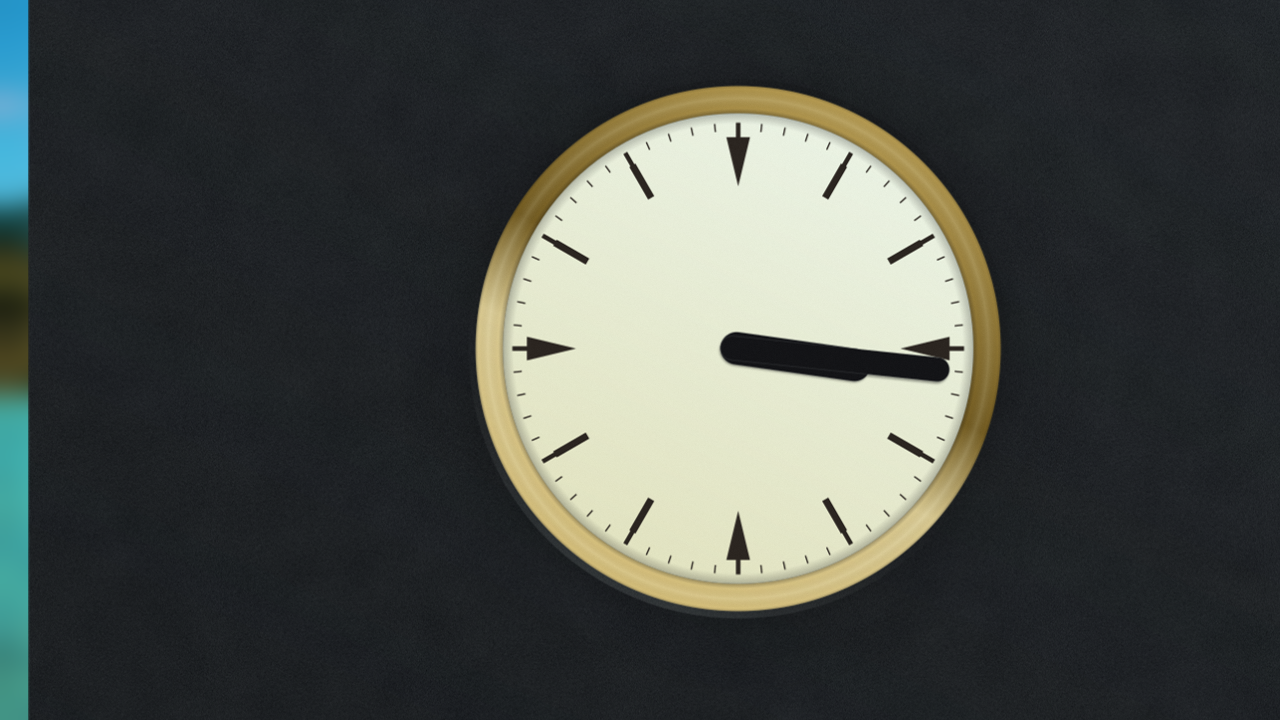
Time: 3h16
